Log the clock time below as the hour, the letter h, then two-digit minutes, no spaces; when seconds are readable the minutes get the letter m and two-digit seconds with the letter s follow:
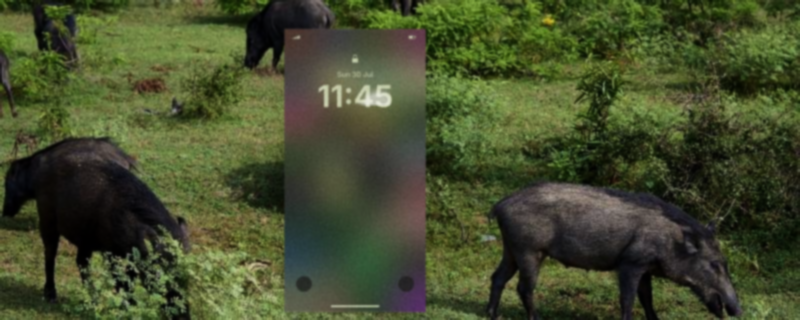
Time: 11h45
